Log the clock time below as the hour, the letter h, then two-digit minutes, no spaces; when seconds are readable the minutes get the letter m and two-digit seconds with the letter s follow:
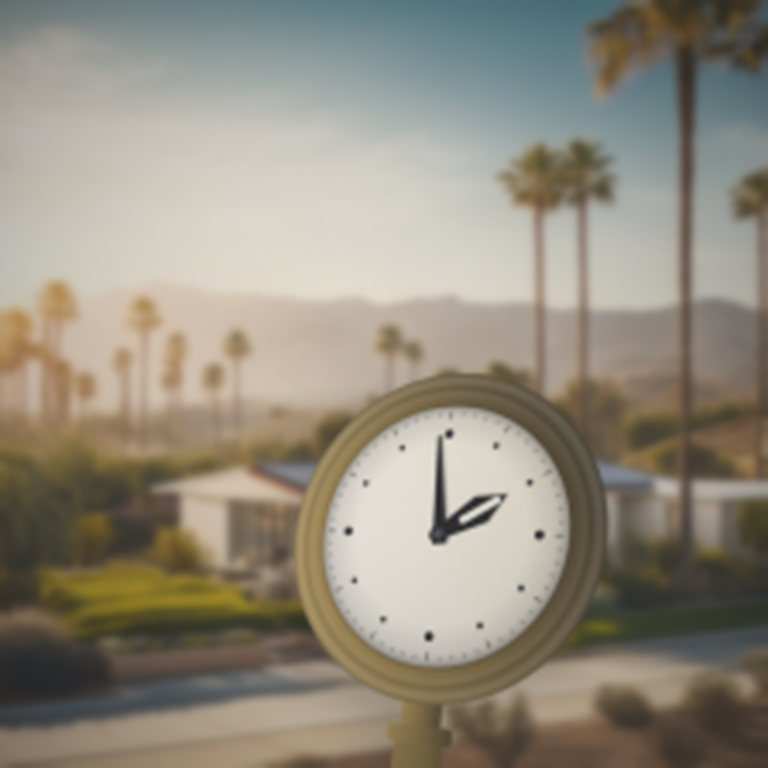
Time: 1h59
